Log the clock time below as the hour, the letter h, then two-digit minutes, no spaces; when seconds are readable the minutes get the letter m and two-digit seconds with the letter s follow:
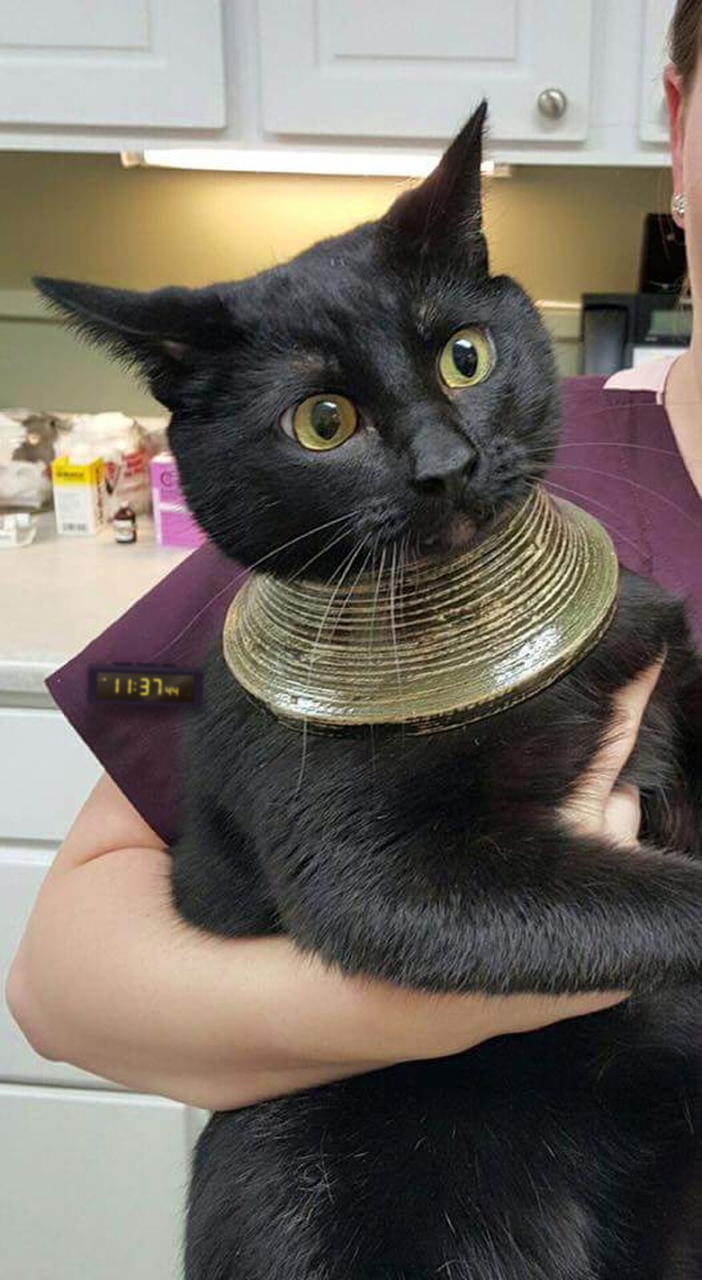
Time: 11h37
